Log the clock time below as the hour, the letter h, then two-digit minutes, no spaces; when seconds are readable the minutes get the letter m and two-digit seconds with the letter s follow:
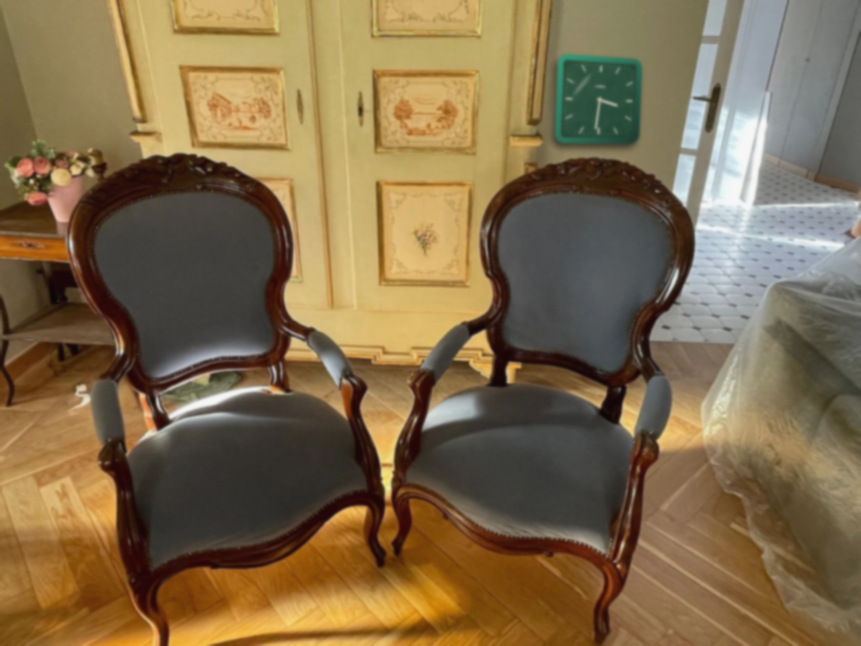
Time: 3h31
